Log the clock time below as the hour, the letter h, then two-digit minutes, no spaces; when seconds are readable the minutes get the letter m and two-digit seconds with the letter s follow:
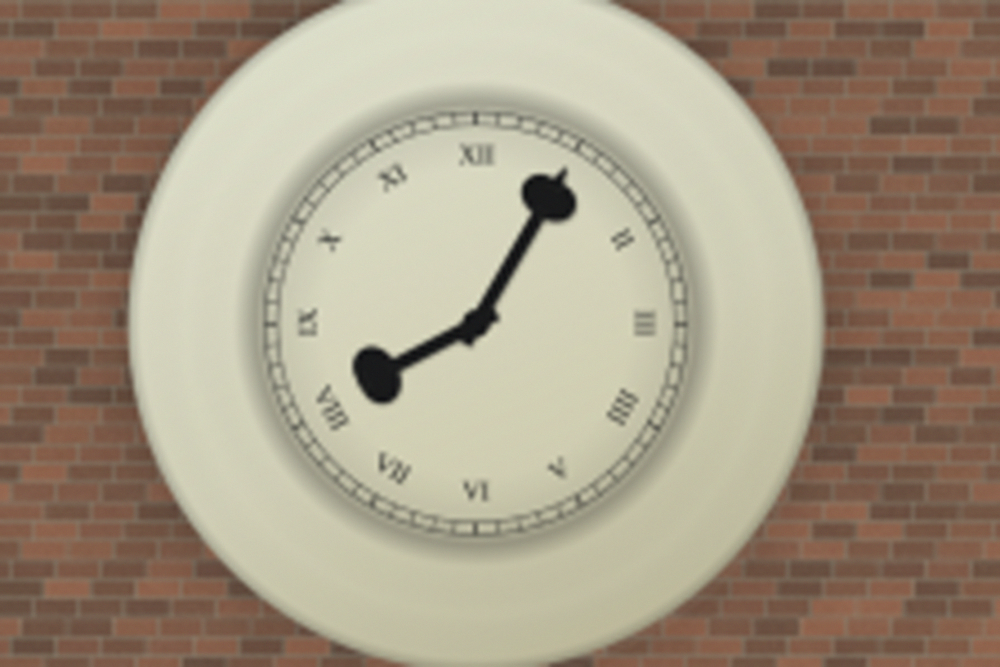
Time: 8h05
